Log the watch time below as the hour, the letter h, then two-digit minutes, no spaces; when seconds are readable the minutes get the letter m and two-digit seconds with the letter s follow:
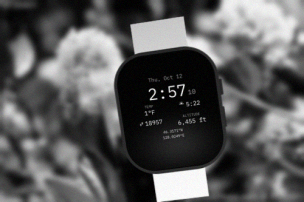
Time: 2h57
